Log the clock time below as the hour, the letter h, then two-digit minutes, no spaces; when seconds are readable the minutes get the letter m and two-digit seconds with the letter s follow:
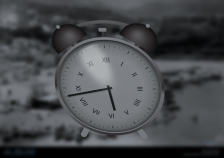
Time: 5h43
